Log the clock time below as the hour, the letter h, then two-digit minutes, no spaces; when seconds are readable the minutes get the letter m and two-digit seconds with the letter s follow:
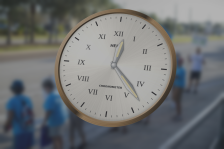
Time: 12h23
